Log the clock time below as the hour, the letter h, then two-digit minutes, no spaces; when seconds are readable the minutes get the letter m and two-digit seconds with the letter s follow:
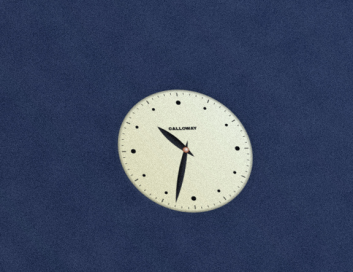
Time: 10h33
